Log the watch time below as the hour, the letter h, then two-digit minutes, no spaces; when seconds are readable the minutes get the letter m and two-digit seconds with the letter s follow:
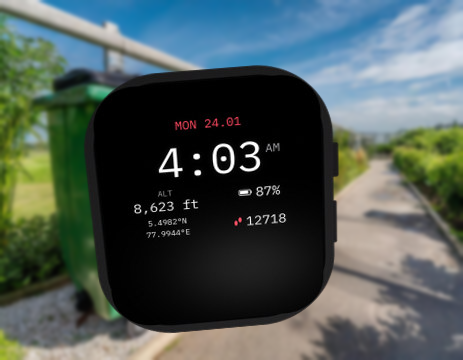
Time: 4h03
